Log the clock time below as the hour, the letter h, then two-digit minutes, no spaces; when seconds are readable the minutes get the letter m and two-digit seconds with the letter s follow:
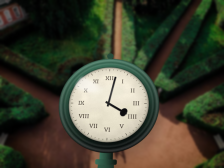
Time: 4h02
